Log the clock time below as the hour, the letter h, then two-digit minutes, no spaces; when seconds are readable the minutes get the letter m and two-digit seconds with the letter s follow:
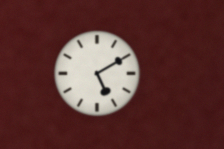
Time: 5h10
